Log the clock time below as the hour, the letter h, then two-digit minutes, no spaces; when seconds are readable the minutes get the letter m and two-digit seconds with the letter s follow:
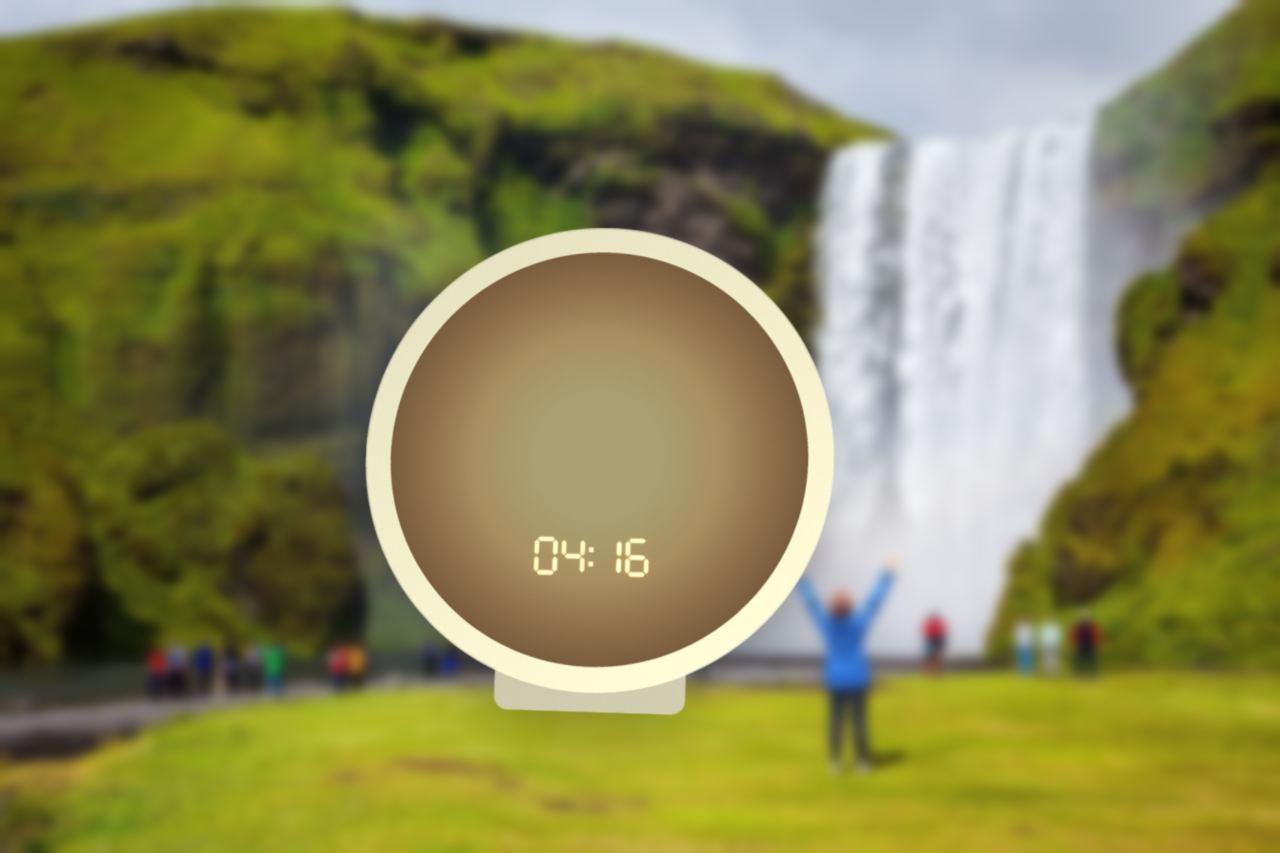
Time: 4h16
